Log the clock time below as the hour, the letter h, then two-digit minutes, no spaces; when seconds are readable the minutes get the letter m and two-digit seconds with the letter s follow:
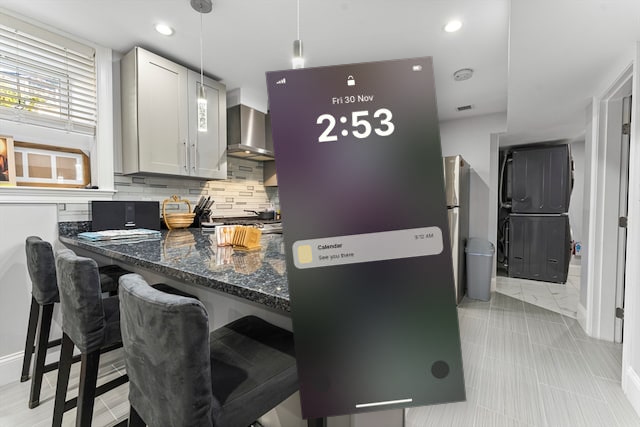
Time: 2h53
